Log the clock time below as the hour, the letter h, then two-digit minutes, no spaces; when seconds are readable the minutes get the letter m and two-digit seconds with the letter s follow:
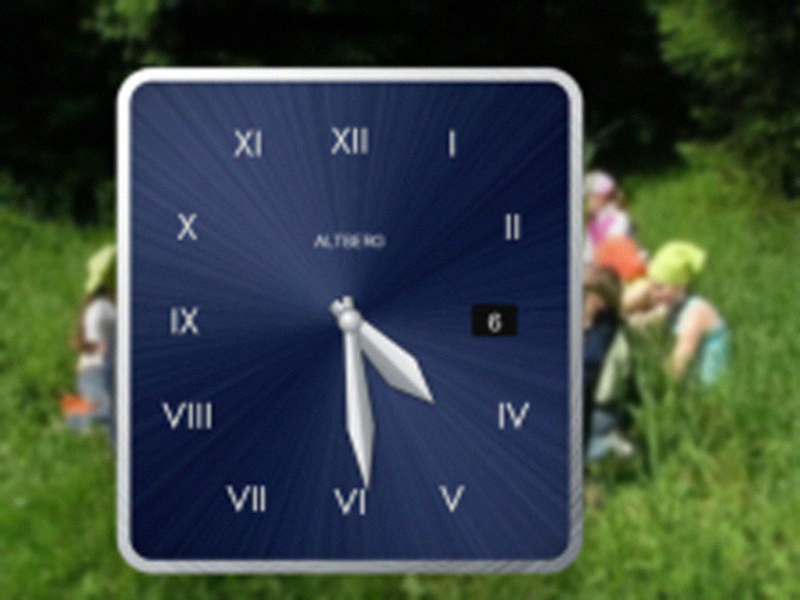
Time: 4h29
